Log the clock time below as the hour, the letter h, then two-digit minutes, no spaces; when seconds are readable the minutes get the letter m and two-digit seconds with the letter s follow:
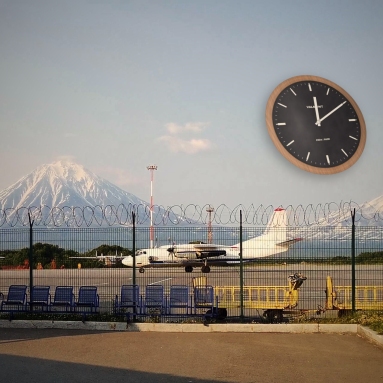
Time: 12h10
